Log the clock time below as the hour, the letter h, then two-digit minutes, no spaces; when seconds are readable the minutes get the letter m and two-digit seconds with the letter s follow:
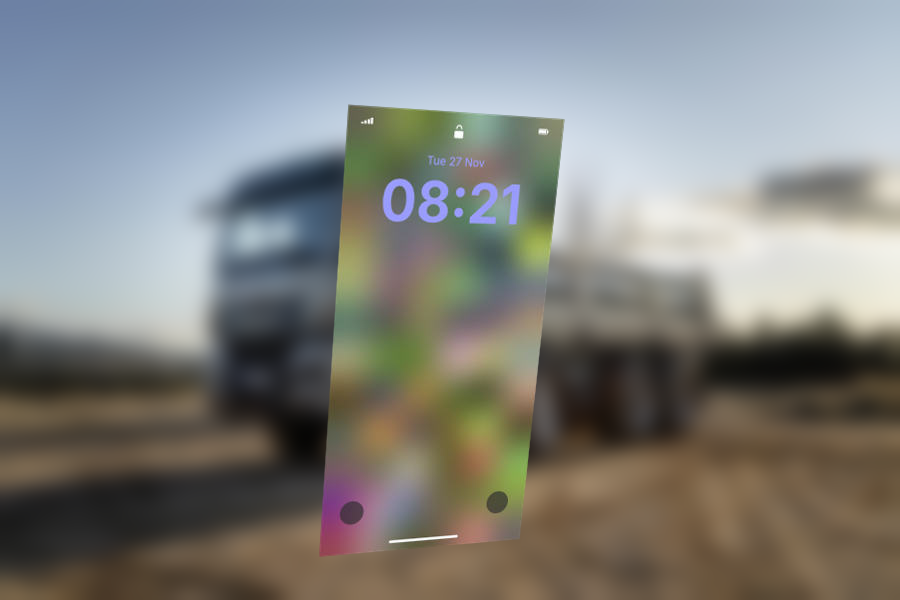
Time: 8h21
